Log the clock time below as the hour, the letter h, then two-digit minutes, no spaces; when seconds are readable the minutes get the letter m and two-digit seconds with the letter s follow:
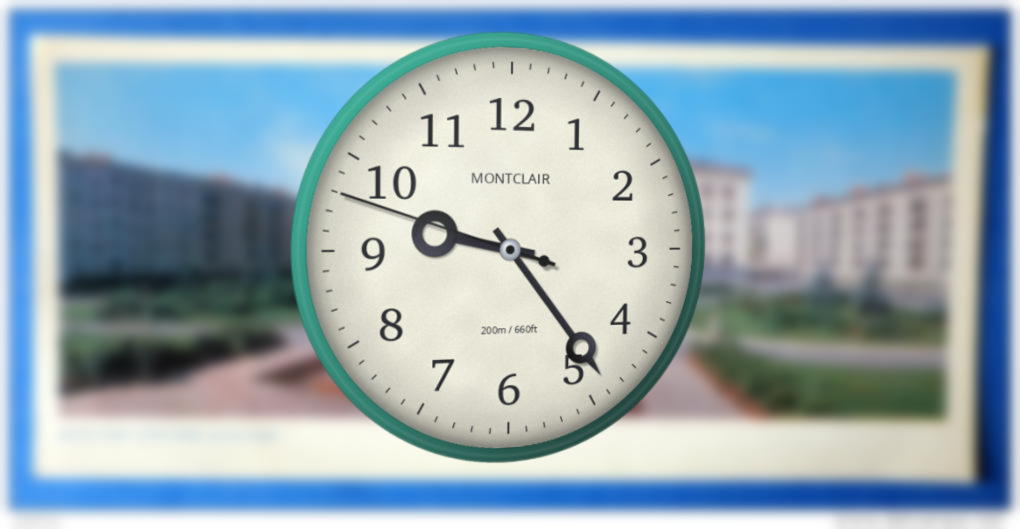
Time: 9h23m48s
